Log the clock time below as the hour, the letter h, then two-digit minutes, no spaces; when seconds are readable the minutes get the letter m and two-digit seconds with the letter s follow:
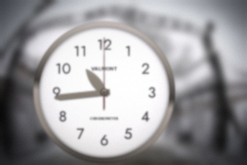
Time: 10h44m00s
